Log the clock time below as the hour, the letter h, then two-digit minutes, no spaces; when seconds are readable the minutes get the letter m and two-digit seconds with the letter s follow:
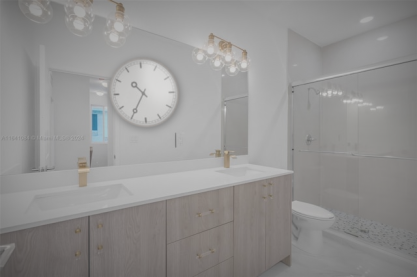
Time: 10h35
